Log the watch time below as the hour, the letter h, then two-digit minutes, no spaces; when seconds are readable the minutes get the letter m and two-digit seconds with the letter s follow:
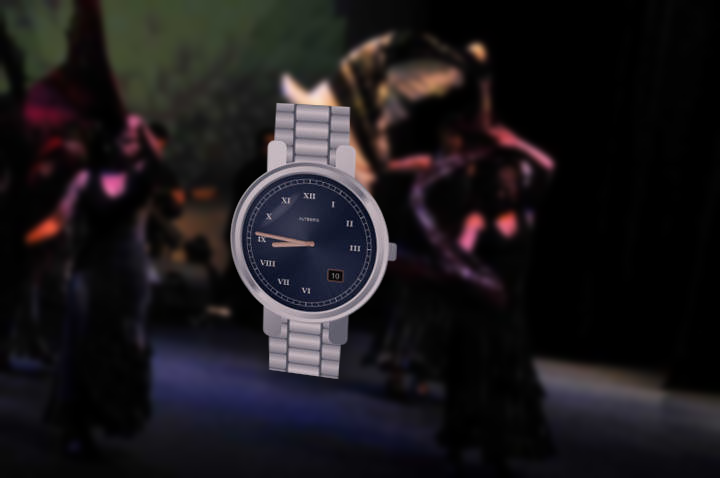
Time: 8h46
